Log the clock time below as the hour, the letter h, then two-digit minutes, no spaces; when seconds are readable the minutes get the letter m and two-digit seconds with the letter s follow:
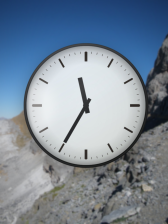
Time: 11h35
